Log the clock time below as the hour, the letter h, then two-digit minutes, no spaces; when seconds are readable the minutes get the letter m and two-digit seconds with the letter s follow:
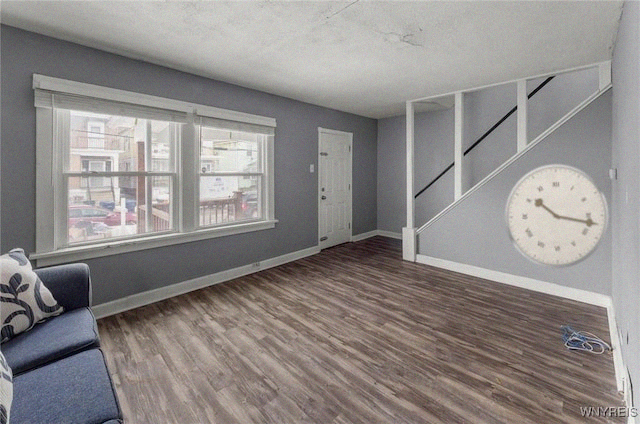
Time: 10h17
